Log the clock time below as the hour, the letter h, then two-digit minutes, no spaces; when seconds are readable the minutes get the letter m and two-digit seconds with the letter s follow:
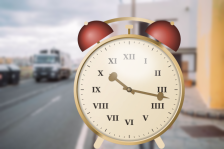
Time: 10h17
